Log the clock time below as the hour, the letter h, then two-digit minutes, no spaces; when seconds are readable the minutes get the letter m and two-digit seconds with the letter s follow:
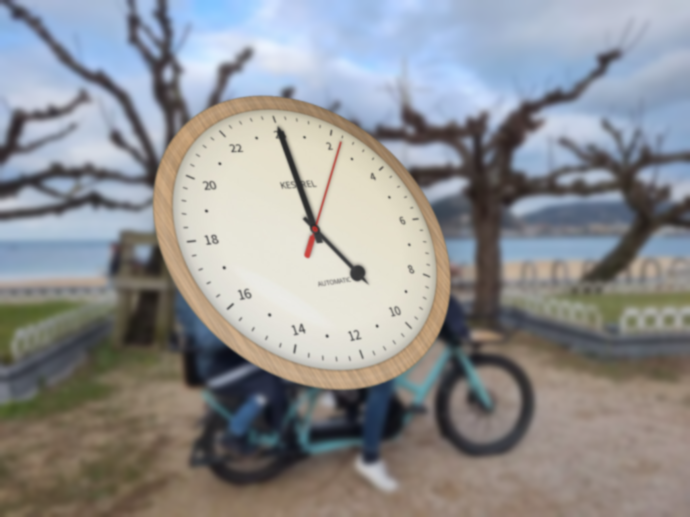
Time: 10h00m06s
